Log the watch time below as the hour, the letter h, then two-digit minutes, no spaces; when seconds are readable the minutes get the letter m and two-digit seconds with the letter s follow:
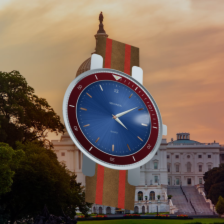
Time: 4h09
